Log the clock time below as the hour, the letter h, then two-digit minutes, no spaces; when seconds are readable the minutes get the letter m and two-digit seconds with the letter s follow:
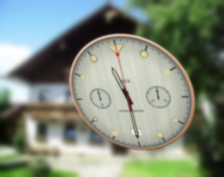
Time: 11h30
